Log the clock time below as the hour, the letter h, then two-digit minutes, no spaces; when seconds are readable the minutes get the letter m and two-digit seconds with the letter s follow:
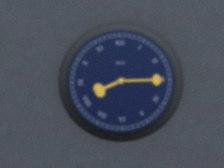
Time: 8h15
